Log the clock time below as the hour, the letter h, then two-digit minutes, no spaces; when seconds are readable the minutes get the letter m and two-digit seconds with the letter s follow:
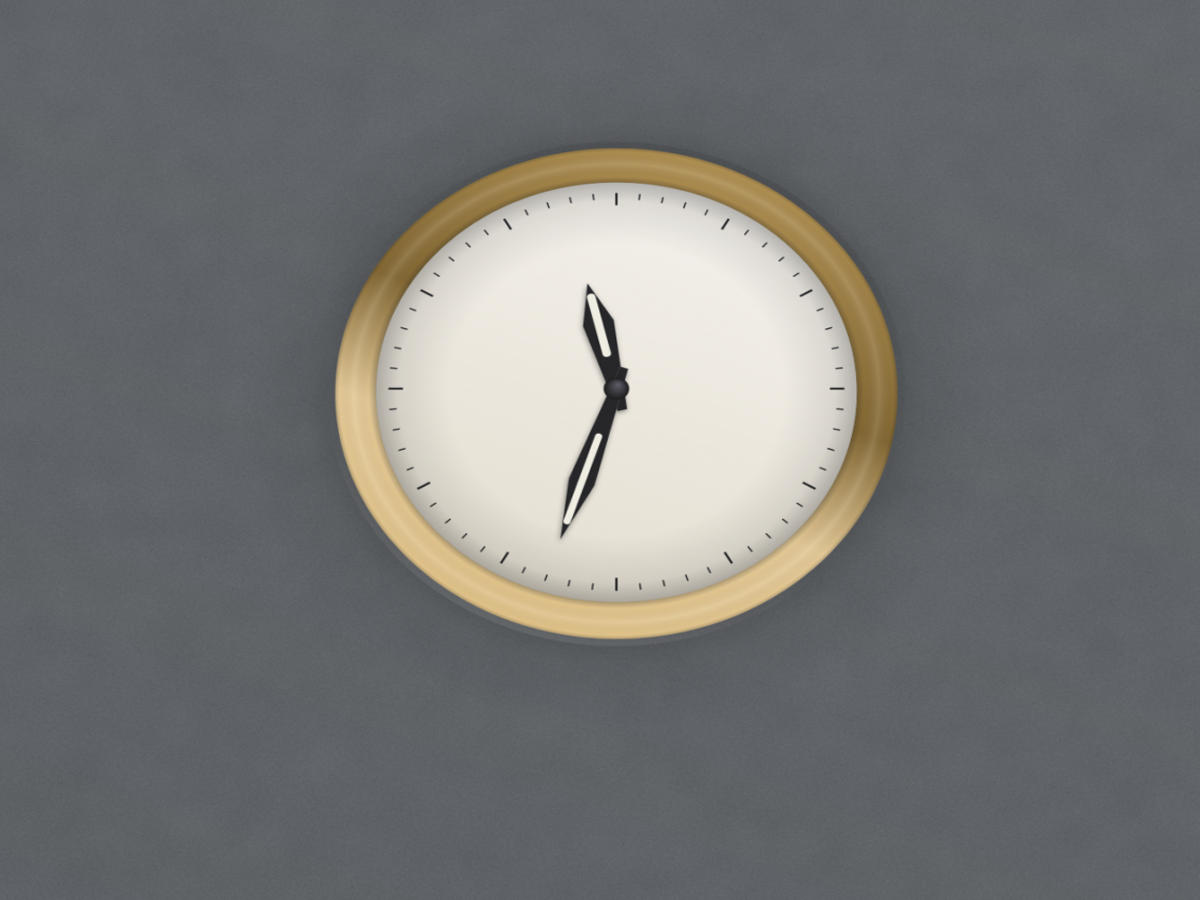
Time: 11h33
